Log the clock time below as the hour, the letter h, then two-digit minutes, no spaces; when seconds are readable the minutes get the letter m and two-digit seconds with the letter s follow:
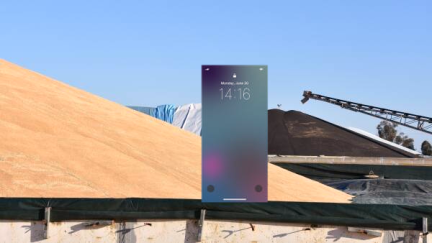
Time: 14h16
